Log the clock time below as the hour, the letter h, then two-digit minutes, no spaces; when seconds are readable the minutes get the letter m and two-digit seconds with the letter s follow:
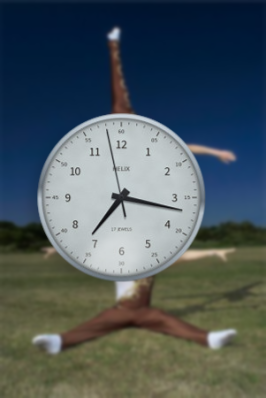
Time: 7h16m58s
